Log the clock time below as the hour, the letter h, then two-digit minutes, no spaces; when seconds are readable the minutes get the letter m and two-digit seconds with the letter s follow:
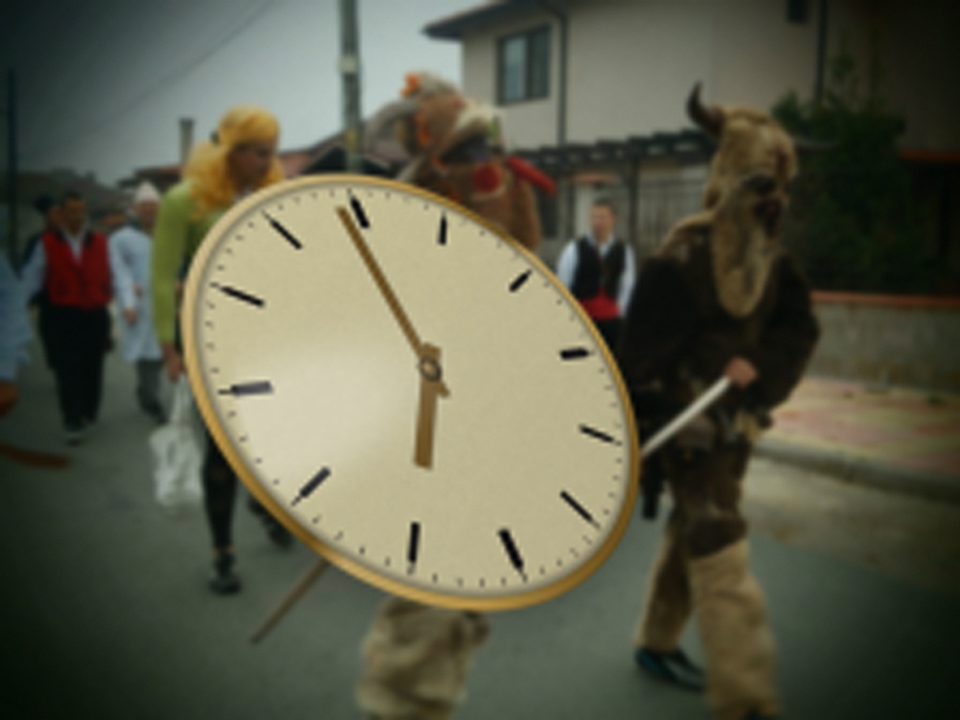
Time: 6h59
